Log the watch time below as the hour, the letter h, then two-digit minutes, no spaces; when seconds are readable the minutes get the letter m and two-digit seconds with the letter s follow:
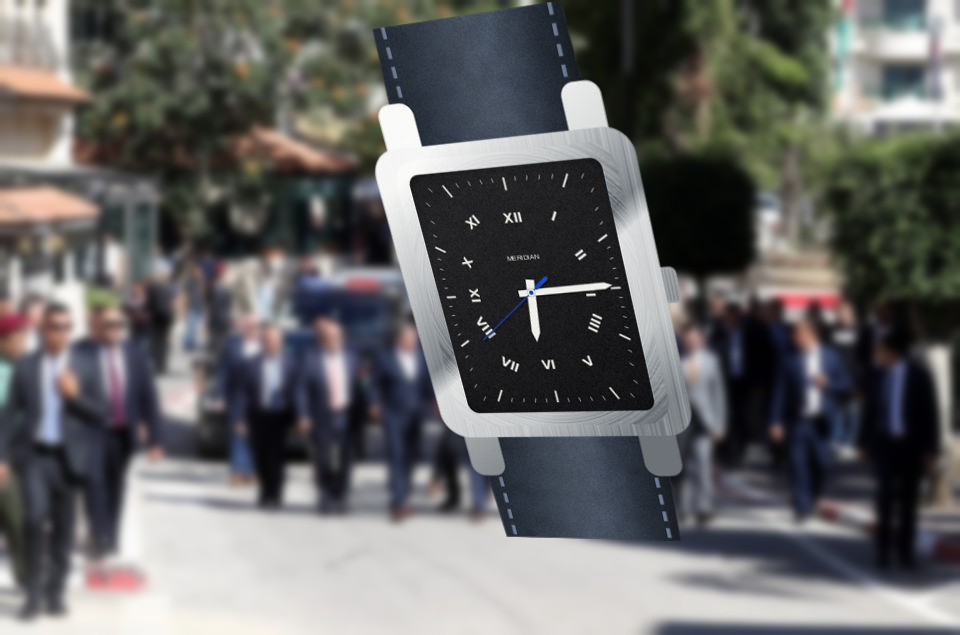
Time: 6h14m39s
